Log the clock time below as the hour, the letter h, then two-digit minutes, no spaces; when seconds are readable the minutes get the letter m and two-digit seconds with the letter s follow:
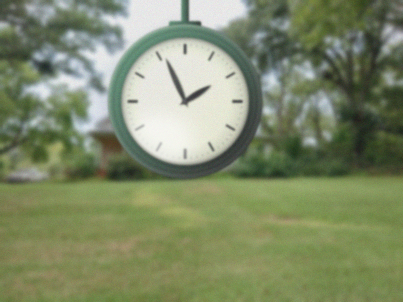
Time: 1h56
